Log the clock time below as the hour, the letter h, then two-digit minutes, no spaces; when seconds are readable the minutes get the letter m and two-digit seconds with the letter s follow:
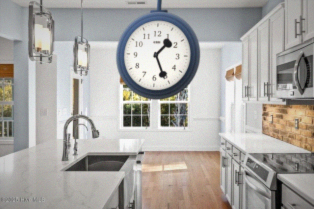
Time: 1h26
